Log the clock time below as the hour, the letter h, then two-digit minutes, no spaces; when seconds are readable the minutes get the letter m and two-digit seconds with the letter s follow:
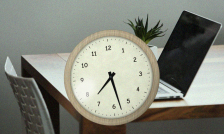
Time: 7h28
